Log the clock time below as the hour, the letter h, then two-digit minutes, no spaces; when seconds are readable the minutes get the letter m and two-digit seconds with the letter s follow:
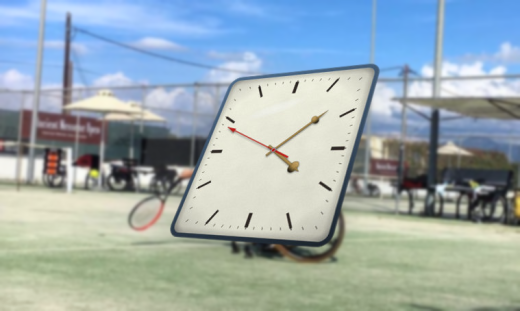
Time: 4h07m49s
